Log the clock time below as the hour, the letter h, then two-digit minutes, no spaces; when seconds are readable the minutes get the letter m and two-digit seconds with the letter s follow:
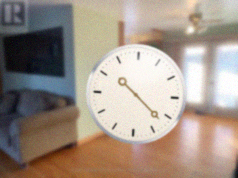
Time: 10h22
